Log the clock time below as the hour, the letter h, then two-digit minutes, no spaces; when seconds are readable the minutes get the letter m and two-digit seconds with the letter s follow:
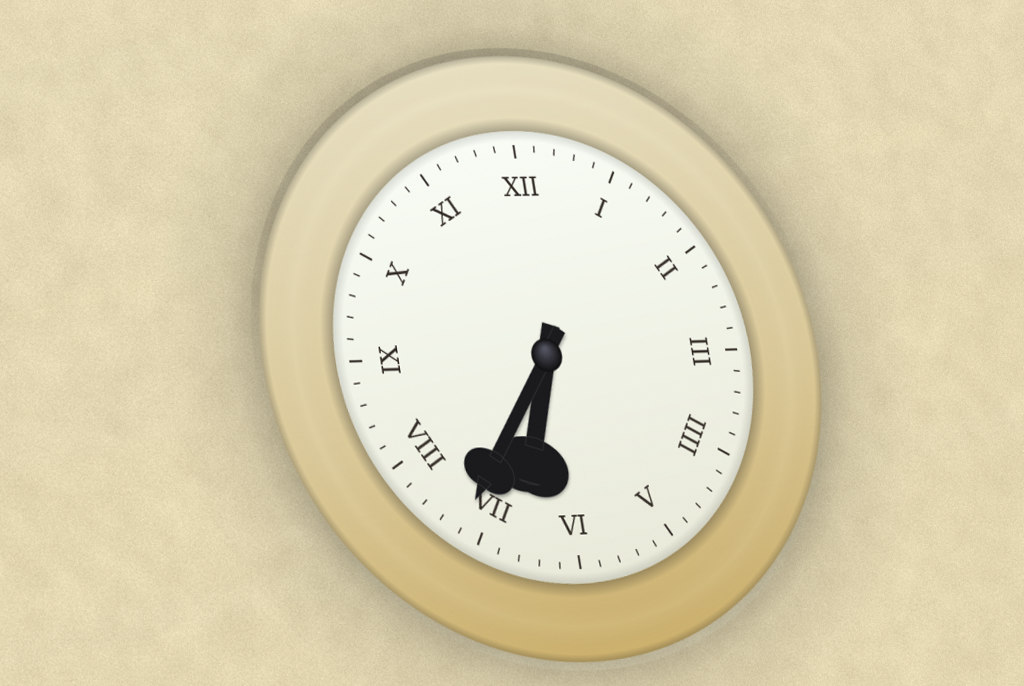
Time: 6h36
